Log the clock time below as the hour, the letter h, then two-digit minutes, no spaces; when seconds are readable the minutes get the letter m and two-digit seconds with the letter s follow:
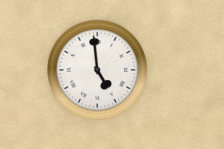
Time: 4h59
